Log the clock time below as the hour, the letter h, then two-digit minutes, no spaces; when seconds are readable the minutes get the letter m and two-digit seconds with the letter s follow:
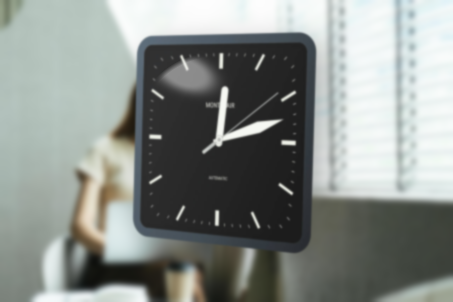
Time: 12h12m09s
